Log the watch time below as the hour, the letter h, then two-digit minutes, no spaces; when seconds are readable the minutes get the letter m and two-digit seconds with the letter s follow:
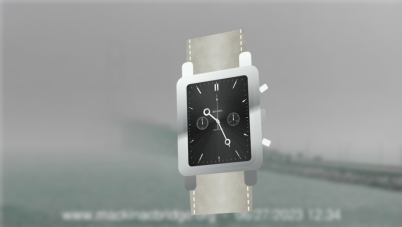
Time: 10h26
